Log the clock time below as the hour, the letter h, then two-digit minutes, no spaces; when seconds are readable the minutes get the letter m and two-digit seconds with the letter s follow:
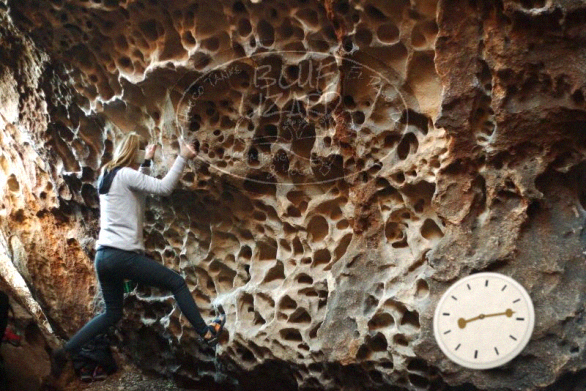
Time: 8h13
